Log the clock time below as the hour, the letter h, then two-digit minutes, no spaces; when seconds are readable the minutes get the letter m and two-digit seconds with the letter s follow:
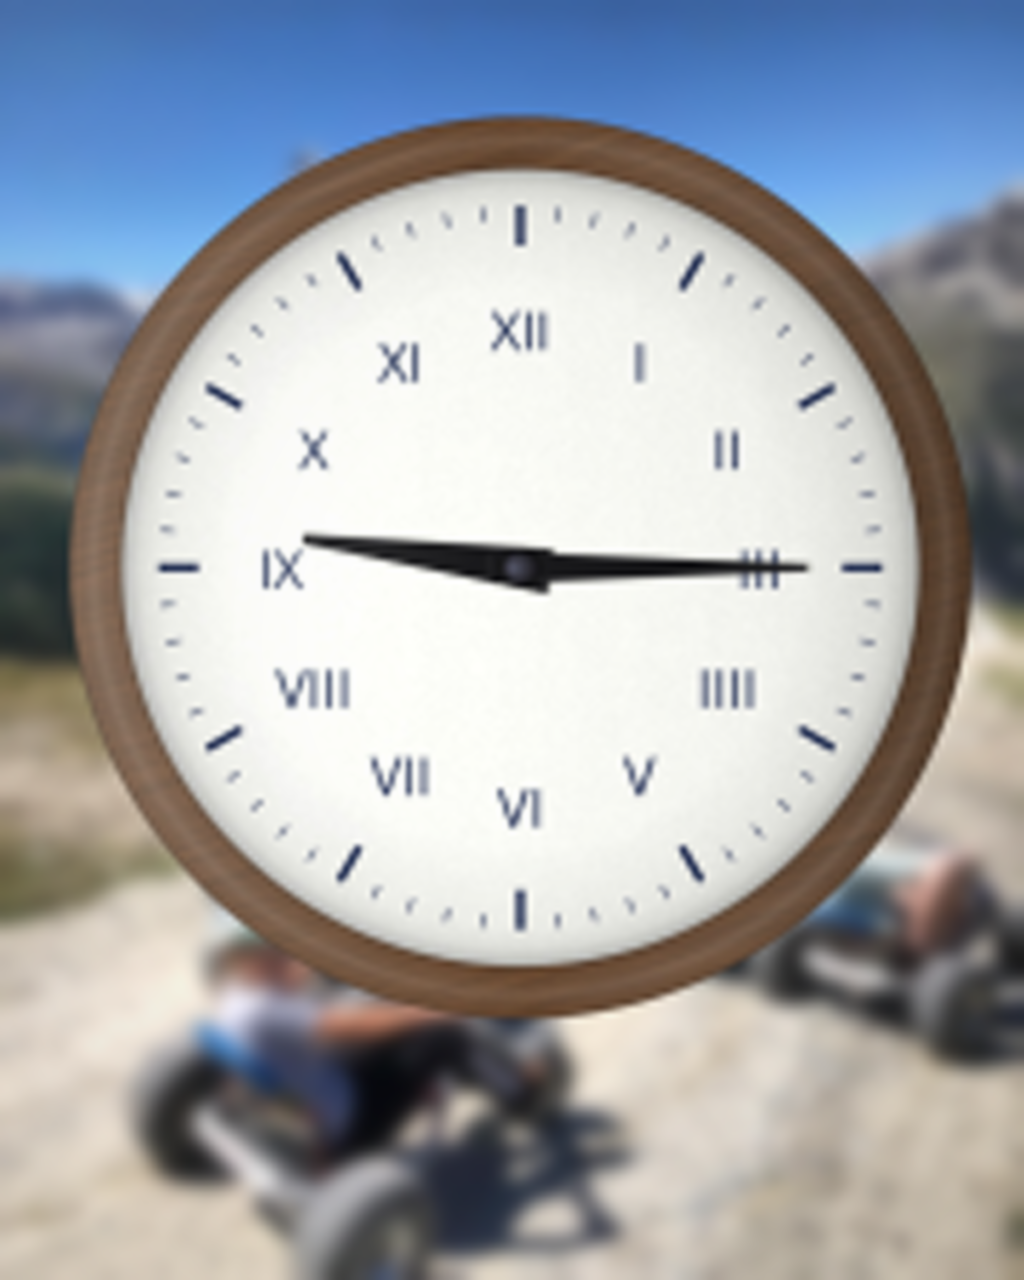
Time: 9h15
